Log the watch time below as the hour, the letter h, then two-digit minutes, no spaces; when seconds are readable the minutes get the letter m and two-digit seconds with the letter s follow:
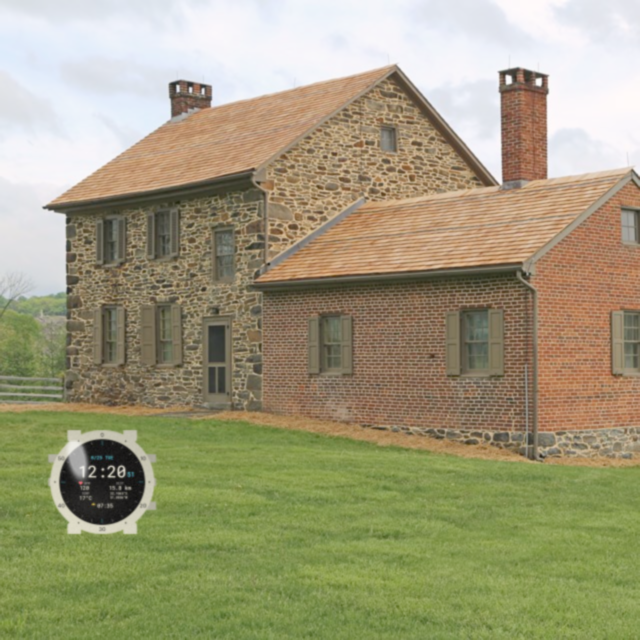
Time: 12h20
